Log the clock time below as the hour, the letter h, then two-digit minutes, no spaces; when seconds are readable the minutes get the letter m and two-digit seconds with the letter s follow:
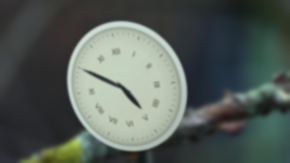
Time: 4h50
